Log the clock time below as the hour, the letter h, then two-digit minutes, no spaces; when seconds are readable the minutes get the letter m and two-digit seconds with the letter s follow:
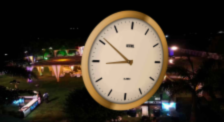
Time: 8h51
